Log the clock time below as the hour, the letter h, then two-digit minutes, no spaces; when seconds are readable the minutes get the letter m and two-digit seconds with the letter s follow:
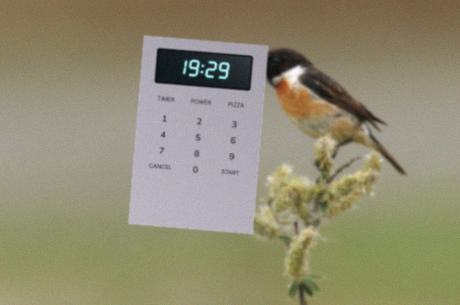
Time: 19h29
